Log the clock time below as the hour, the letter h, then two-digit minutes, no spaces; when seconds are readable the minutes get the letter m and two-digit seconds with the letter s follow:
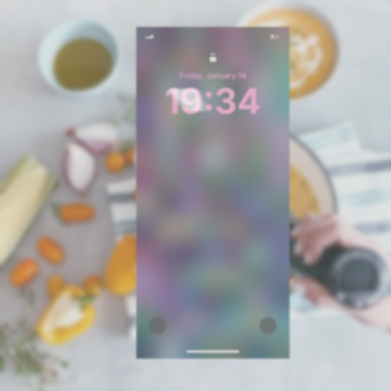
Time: 19h34
